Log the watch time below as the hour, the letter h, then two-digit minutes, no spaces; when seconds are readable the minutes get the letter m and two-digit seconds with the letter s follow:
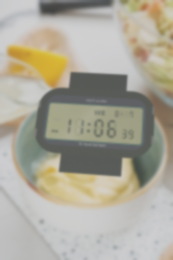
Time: 11h06
